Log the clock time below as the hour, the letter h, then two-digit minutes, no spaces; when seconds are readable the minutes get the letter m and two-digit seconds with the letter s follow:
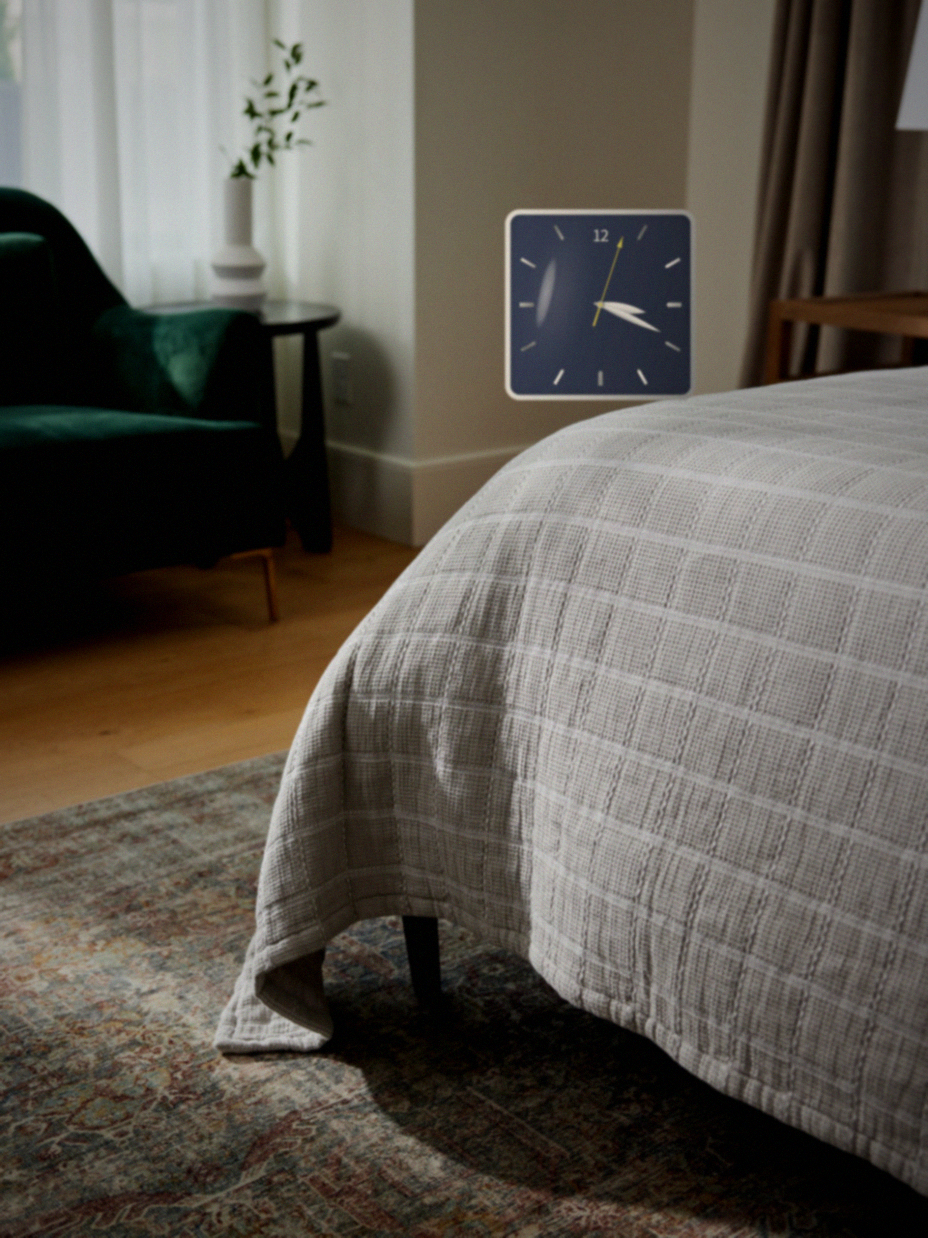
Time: 3h19m03s
